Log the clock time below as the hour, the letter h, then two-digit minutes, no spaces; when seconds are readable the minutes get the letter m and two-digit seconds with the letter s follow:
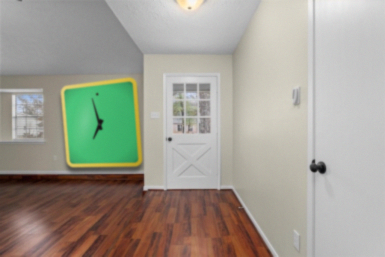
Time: 6h58
